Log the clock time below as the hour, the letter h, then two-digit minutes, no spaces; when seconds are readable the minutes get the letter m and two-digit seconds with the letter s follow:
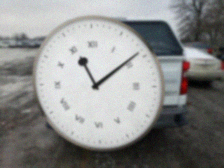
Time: 11h09
